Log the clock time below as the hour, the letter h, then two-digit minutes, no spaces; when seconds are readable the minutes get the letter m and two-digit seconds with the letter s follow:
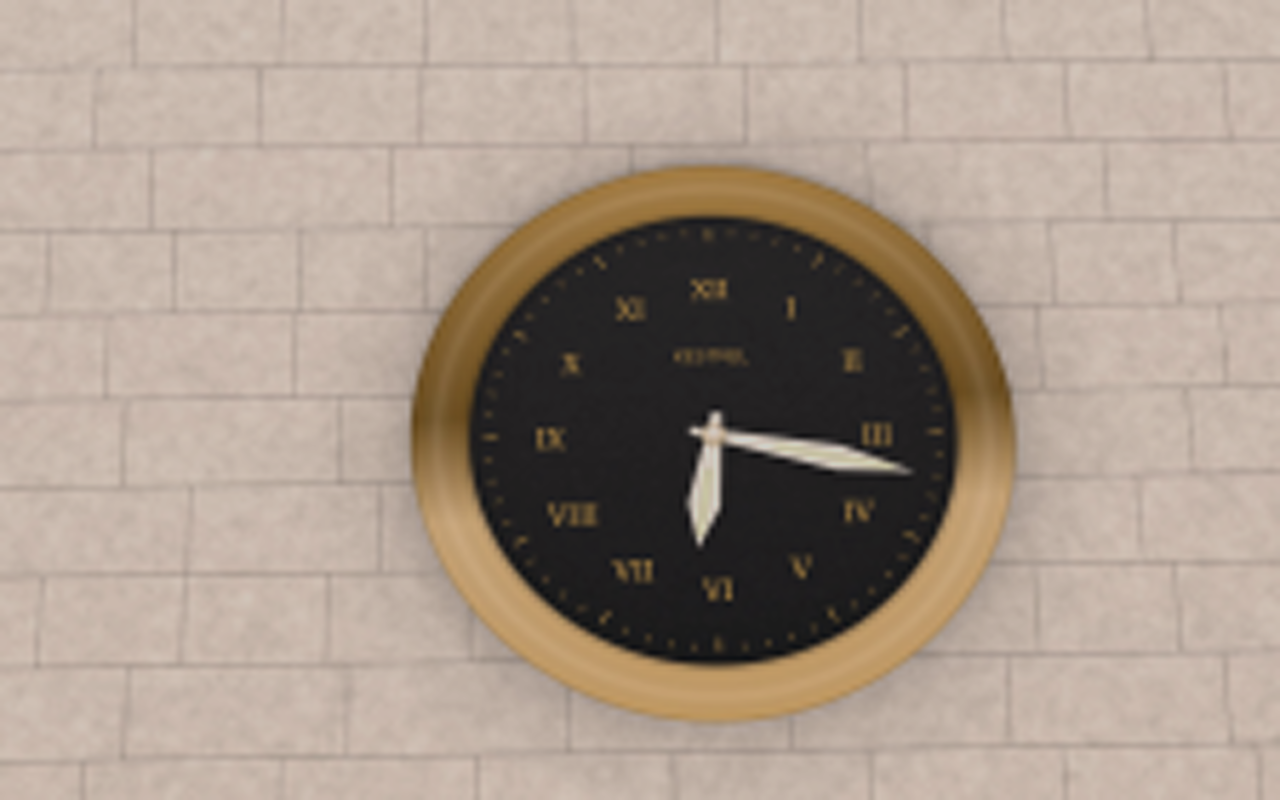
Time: 6h17
